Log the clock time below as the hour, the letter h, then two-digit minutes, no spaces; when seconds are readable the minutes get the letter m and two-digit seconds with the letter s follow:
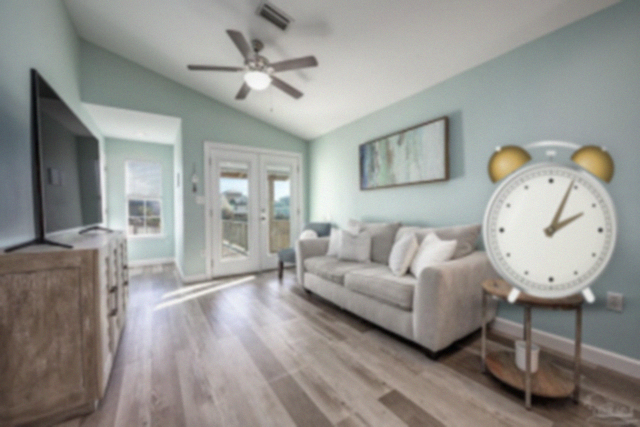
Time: 2h04
